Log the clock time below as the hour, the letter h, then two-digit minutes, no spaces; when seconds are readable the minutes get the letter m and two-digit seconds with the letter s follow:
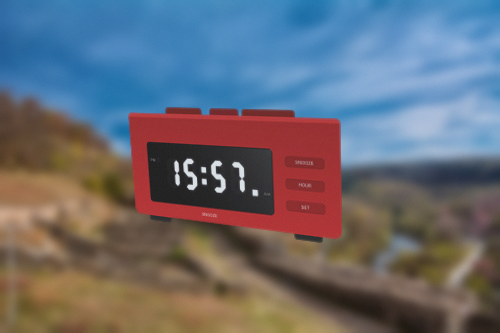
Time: 15h57
